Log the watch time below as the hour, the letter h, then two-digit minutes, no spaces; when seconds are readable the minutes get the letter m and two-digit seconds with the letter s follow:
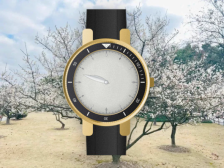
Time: 9h48
